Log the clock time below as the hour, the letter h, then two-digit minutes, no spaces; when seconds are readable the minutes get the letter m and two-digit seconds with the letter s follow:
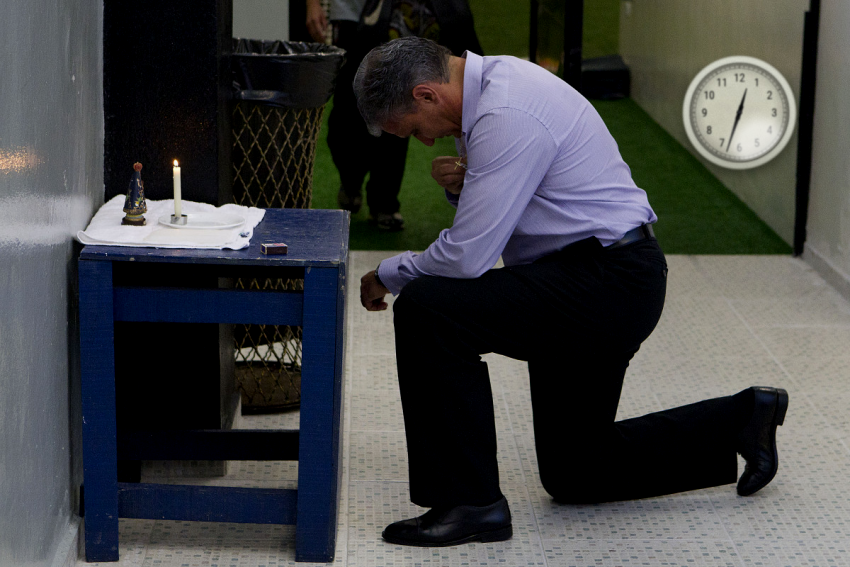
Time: 12h33
